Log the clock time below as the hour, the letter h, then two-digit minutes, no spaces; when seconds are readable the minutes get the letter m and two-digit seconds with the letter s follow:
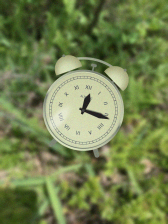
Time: 12h16
